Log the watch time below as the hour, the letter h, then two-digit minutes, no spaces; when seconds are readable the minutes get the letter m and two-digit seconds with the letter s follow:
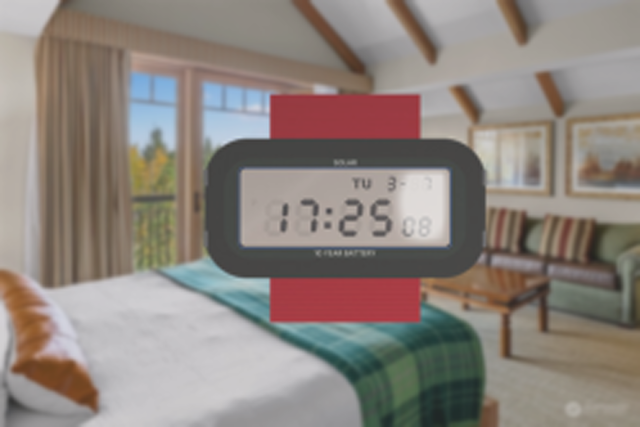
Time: 17h25m08s
